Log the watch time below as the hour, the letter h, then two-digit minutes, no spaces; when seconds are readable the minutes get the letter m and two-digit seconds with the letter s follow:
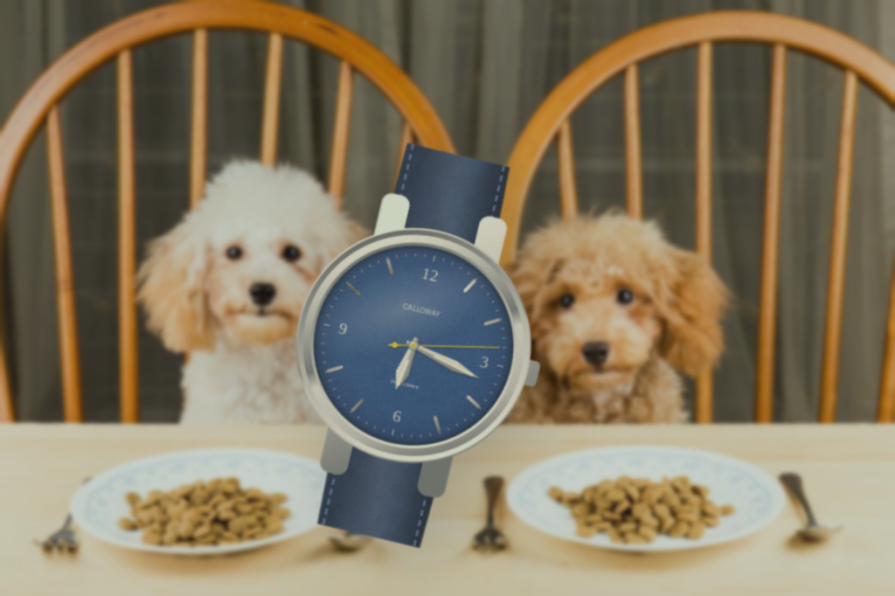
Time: 6h17m13s
